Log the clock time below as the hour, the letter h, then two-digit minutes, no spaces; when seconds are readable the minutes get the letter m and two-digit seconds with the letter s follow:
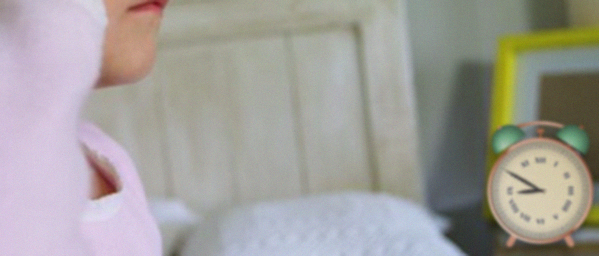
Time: 8h50
